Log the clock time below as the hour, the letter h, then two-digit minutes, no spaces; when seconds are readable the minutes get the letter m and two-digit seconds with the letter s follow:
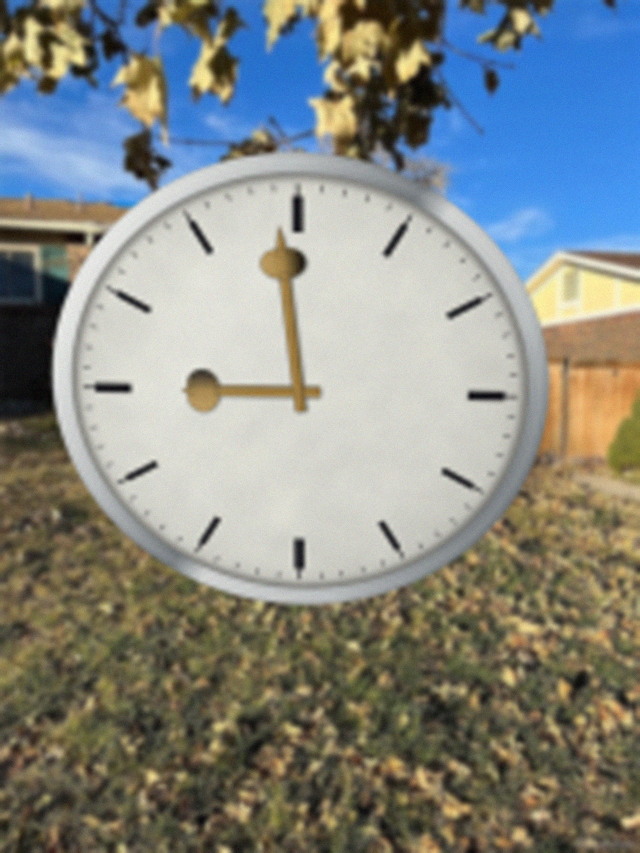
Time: 8h59
